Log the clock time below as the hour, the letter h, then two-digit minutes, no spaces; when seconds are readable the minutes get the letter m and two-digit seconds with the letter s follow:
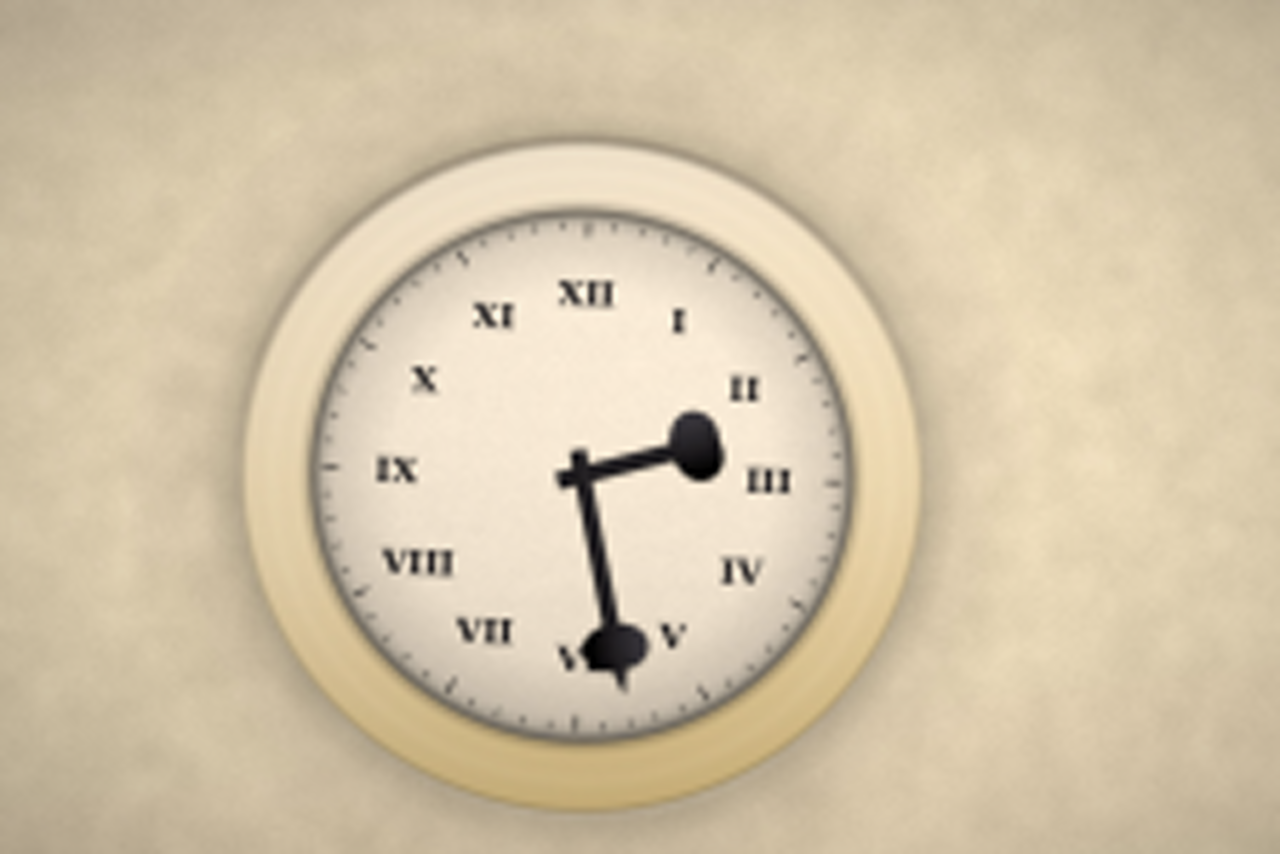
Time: 2h28
